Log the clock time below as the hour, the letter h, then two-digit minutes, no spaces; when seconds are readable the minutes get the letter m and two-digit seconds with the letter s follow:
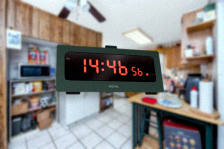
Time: 14h46m56s
